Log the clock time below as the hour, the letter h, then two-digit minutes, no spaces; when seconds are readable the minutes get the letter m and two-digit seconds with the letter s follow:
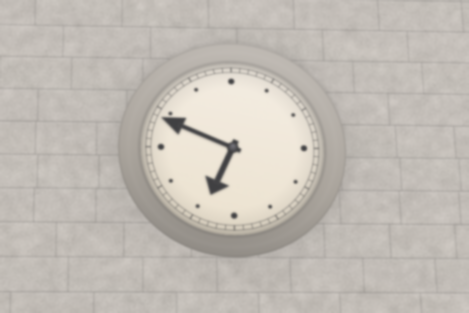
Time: 6h49
